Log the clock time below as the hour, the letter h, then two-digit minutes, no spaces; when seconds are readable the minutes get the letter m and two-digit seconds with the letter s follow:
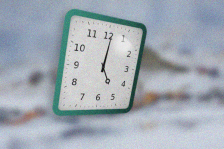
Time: 5h01
